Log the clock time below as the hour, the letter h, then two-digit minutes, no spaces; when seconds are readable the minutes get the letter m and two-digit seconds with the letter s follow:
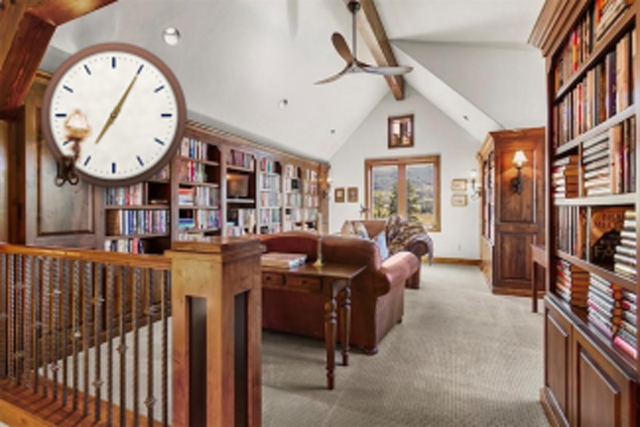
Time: 7h05
